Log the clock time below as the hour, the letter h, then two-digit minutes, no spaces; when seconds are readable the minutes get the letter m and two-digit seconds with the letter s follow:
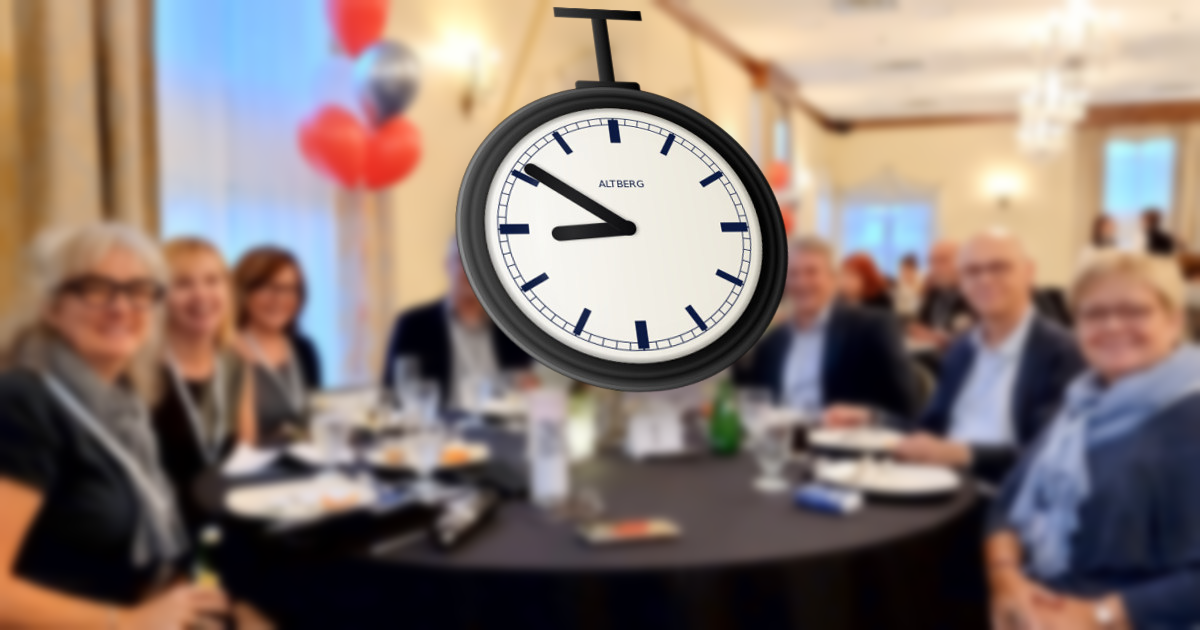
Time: 8h51
